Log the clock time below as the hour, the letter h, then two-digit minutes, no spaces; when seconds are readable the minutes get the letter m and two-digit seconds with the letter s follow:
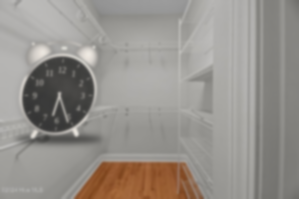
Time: 6h26
